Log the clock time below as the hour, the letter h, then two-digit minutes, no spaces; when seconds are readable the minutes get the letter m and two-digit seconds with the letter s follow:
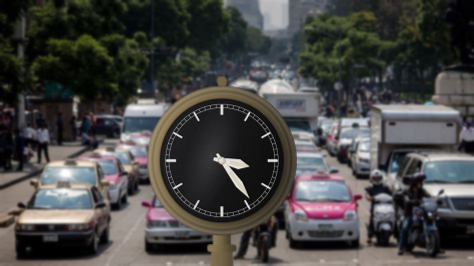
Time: 3h24
